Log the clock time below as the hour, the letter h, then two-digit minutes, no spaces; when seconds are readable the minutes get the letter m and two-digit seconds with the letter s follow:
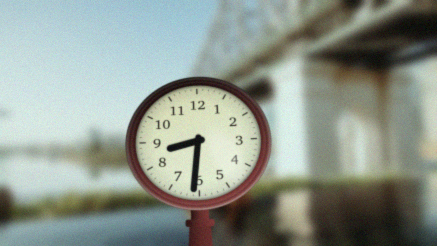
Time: 8h31
